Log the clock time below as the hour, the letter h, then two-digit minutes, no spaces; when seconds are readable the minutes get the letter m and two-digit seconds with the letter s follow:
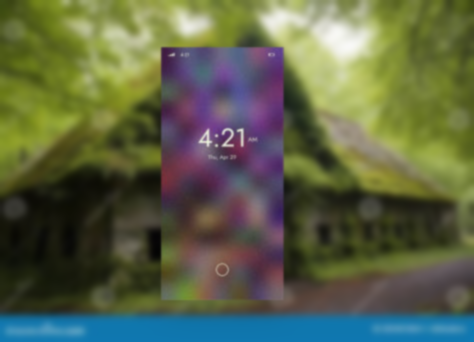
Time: 4h21
